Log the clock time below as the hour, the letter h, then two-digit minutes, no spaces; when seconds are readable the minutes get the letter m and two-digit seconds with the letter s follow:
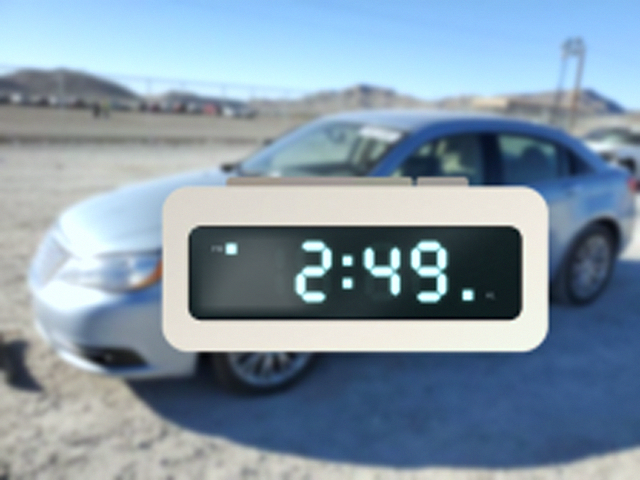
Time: 2h49
